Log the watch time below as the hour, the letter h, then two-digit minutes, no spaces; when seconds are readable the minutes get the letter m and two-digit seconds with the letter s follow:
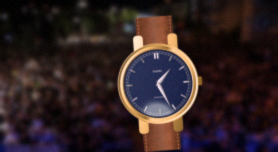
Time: 1h26
